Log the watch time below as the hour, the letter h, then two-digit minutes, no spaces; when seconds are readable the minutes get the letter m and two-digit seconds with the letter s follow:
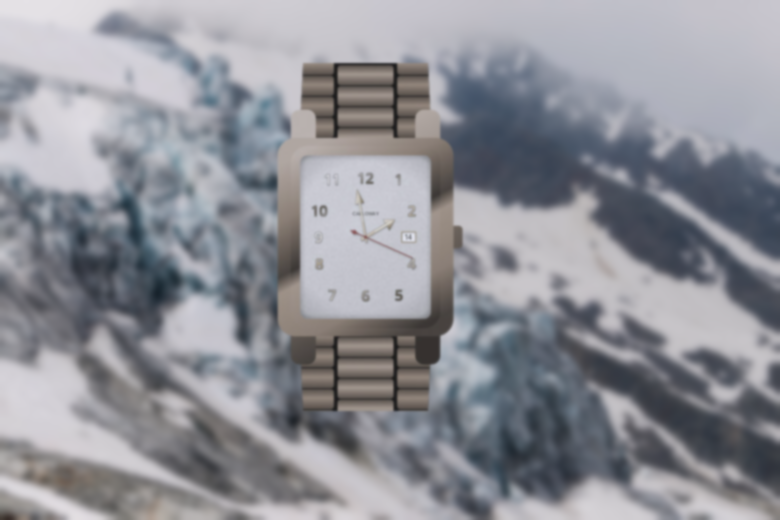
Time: 1h58m19s
